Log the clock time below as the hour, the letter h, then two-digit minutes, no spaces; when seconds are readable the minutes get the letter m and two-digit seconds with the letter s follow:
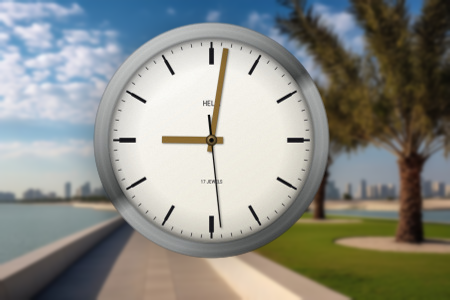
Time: 9h01m29s
